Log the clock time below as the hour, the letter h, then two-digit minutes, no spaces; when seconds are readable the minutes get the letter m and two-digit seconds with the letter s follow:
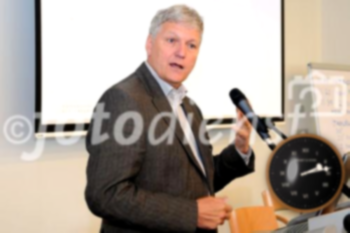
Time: 2h13
